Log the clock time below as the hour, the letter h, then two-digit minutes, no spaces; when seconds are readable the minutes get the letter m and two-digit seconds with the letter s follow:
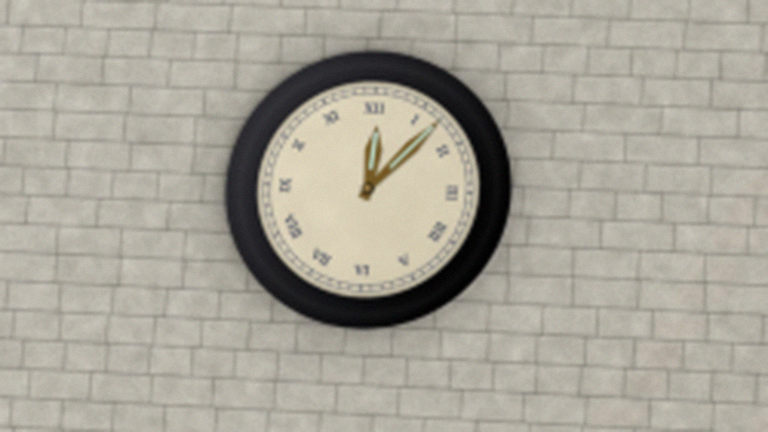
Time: 12h07
